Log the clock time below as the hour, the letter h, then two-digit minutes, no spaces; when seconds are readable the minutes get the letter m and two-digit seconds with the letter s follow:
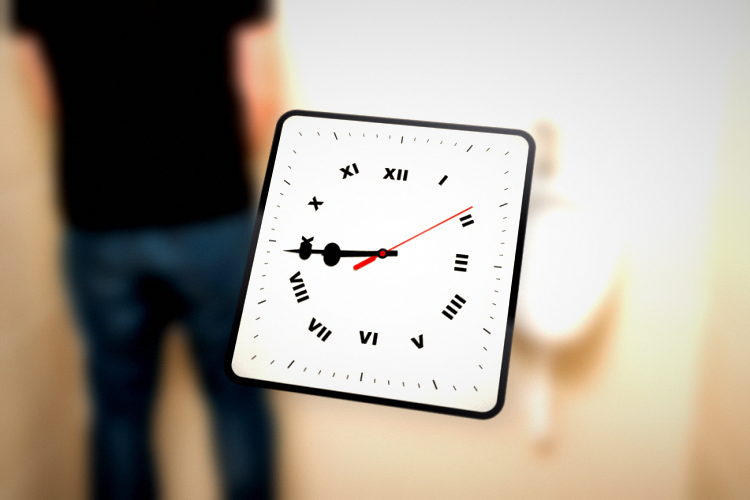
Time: 8h44m09s
